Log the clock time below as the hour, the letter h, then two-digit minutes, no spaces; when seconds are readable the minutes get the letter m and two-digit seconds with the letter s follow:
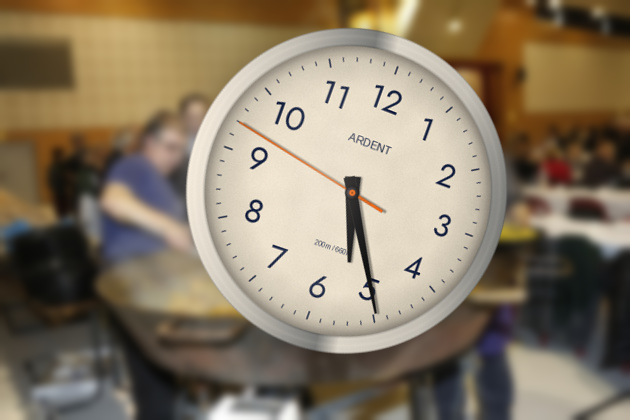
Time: 5h24m47s
